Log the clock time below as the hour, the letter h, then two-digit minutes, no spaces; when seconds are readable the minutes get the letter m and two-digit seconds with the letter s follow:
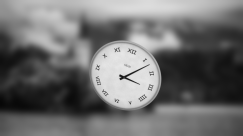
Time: 3h07
